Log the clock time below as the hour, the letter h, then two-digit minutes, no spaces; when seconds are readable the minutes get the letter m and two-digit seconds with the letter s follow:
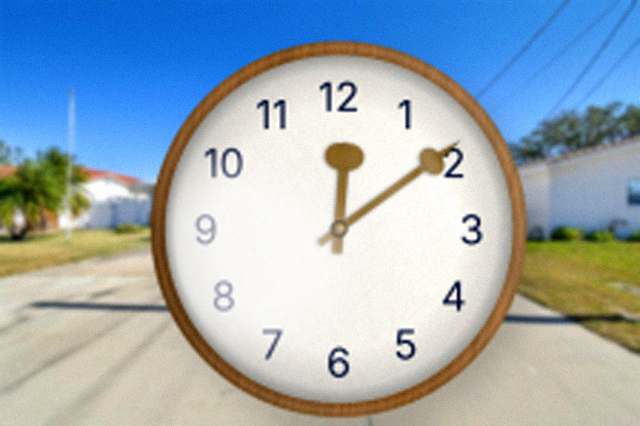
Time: 12h09
